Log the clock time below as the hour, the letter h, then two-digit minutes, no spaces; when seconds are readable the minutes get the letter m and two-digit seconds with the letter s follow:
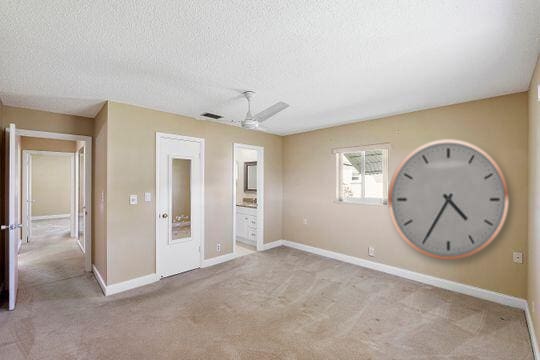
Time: 4h35
